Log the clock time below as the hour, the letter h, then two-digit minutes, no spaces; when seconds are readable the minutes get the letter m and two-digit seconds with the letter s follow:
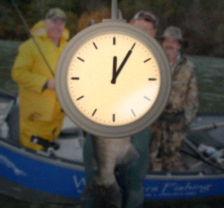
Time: 12h05
